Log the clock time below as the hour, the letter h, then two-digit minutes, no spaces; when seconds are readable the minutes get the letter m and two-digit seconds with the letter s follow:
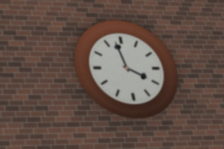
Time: 3h58
